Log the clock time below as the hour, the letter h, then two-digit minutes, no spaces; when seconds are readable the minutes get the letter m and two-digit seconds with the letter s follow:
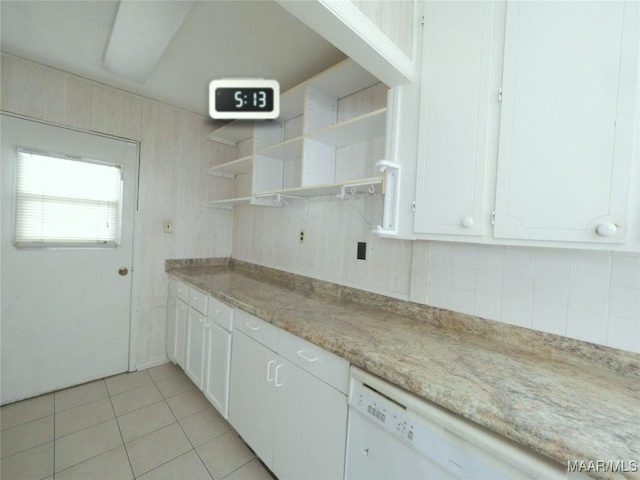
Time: 5h13
